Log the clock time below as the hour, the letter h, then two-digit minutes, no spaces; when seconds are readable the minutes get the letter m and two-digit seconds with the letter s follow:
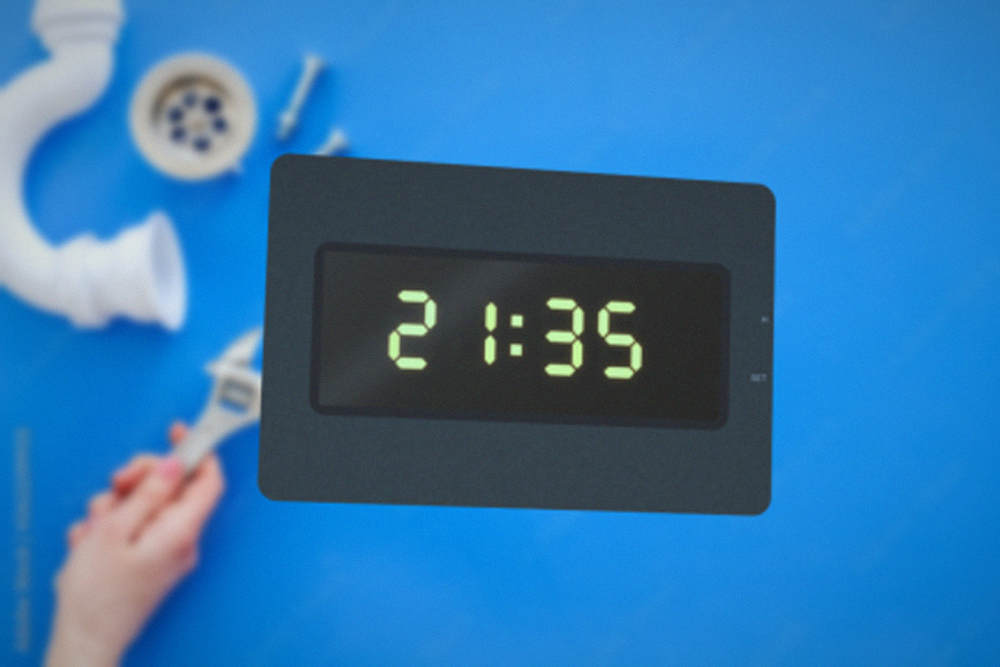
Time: 21h35
